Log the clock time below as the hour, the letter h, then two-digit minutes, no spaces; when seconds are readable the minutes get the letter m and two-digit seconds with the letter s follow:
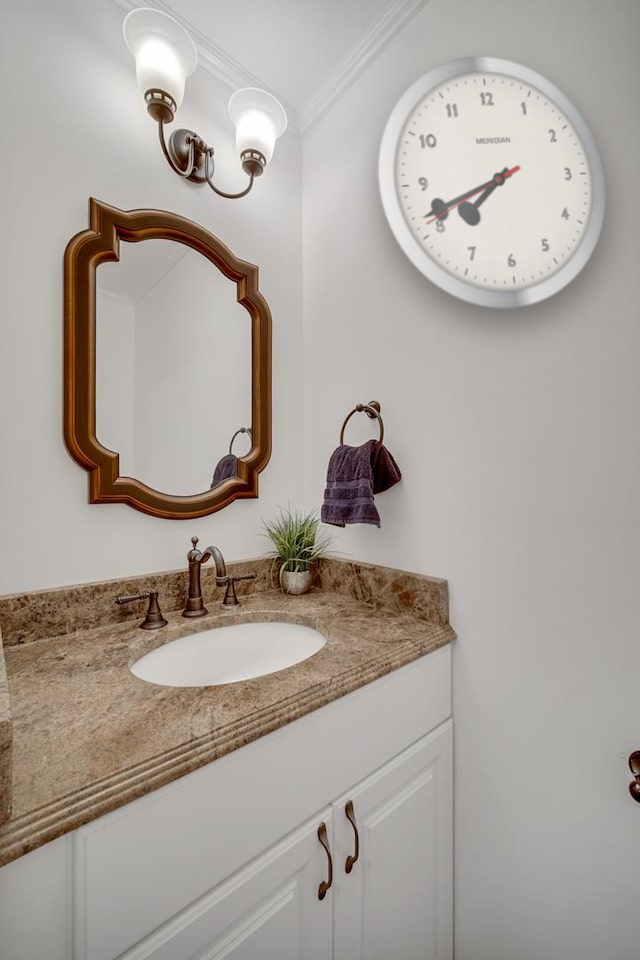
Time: 7h41m41s
